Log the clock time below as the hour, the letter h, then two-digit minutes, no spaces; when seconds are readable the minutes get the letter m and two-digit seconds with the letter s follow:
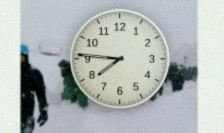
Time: 7h46
